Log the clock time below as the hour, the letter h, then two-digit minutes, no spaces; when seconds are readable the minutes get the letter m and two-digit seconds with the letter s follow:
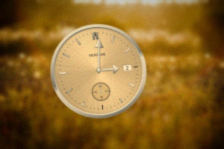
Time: 3h01
